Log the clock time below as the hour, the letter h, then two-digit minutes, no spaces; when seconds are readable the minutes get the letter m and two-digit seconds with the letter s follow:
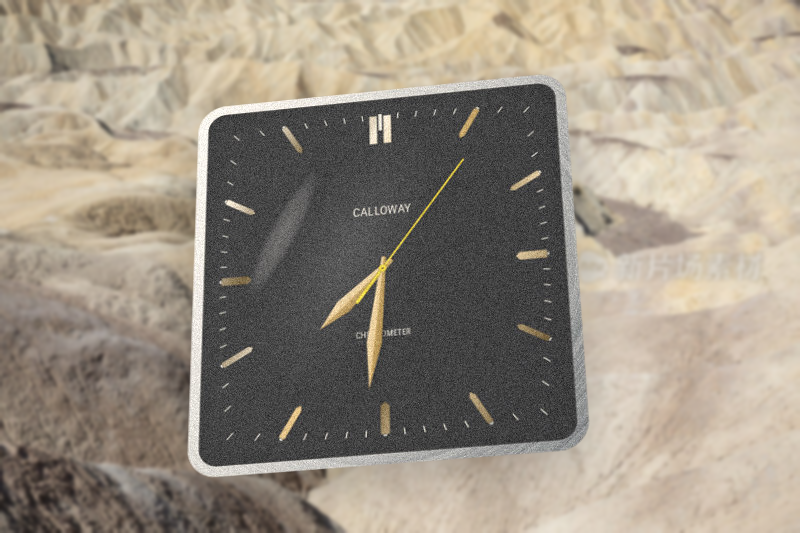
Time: 7h31m06s
